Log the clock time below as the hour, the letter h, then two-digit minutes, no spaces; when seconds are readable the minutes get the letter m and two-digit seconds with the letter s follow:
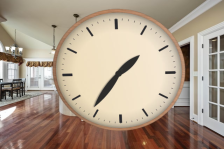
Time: 1h36
